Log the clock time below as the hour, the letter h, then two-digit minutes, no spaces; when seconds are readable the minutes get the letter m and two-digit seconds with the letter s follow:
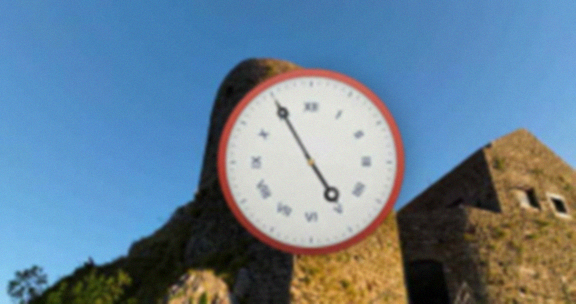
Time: 4h55
